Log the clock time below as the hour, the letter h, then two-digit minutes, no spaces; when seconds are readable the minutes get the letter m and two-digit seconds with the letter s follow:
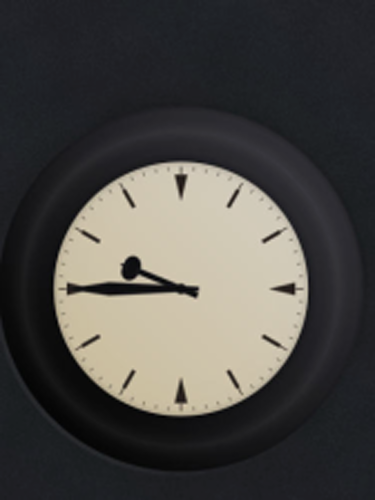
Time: 9h45
